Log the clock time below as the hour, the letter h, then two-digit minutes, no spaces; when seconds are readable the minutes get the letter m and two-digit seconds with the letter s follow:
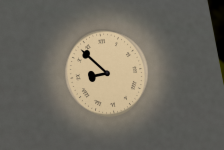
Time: 8h53
